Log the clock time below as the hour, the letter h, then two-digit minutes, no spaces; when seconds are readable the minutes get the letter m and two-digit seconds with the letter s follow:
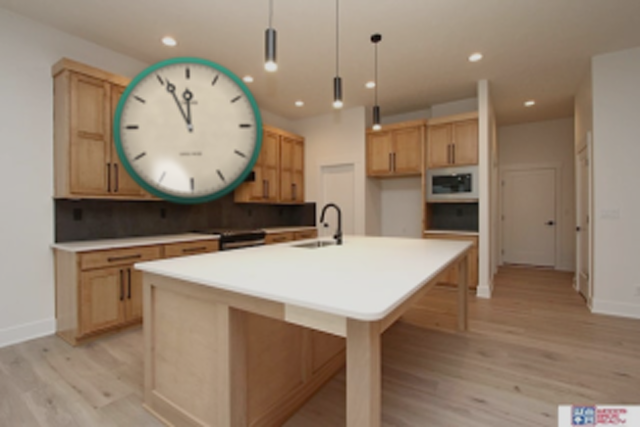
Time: 11h56
